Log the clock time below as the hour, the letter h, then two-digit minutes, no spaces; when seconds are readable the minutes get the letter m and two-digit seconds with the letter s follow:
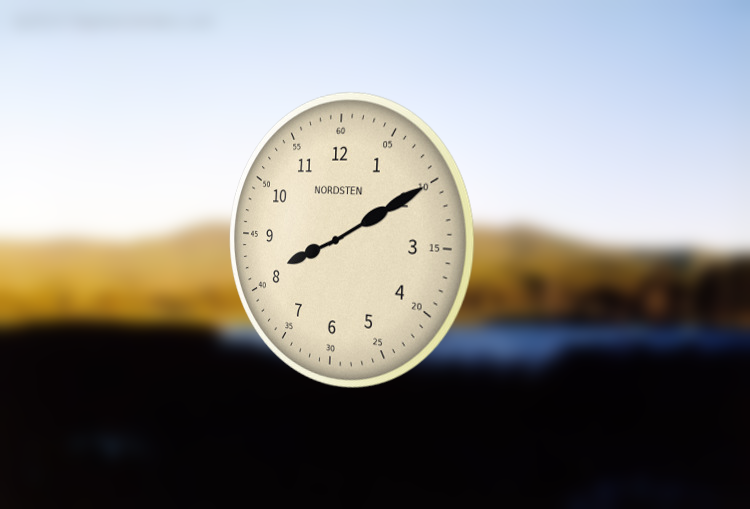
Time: 8h10
